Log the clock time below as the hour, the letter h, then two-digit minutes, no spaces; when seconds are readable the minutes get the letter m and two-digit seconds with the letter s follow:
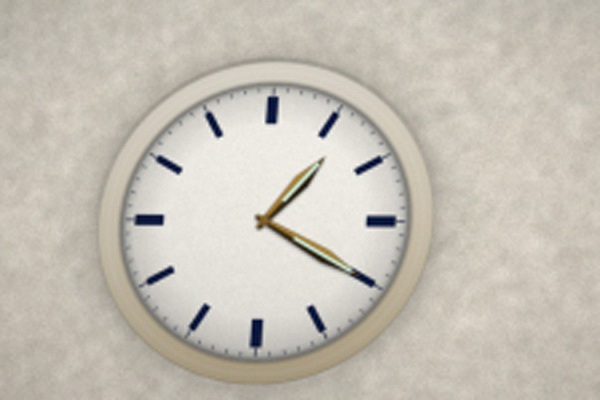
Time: 1h20
